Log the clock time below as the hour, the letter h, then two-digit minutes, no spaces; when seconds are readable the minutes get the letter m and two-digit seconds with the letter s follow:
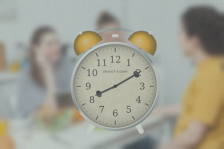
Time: 8h10
